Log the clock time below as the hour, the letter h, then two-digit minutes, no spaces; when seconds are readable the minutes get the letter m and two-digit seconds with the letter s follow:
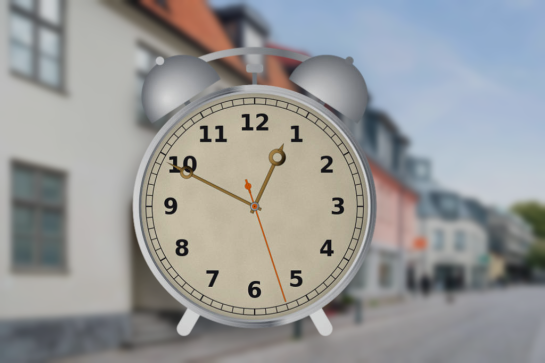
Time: 12h49m27s
